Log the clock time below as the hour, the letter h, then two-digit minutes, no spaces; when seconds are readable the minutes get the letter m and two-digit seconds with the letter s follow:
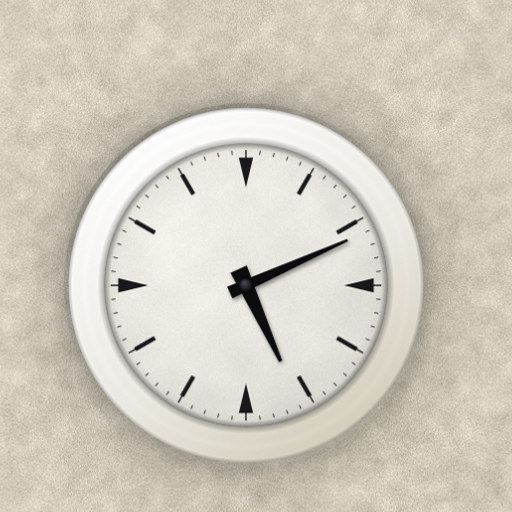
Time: 5h11
